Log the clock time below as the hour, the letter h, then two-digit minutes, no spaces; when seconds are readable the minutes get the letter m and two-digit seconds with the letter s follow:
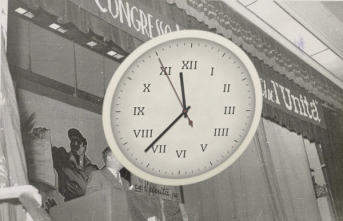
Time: 11h36m55s
